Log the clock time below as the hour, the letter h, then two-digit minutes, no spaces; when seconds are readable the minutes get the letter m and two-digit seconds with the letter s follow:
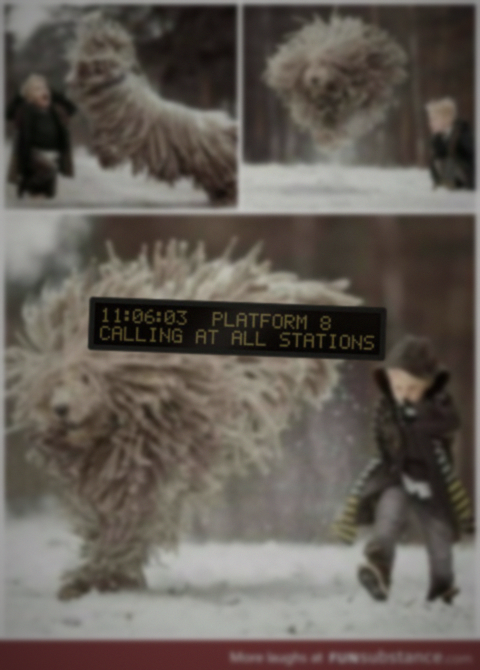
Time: 11h06m03s
